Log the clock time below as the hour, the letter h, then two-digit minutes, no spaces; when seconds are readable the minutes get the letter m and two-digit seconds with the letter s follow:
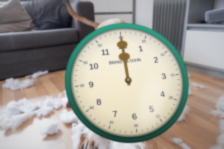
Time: 12h00
